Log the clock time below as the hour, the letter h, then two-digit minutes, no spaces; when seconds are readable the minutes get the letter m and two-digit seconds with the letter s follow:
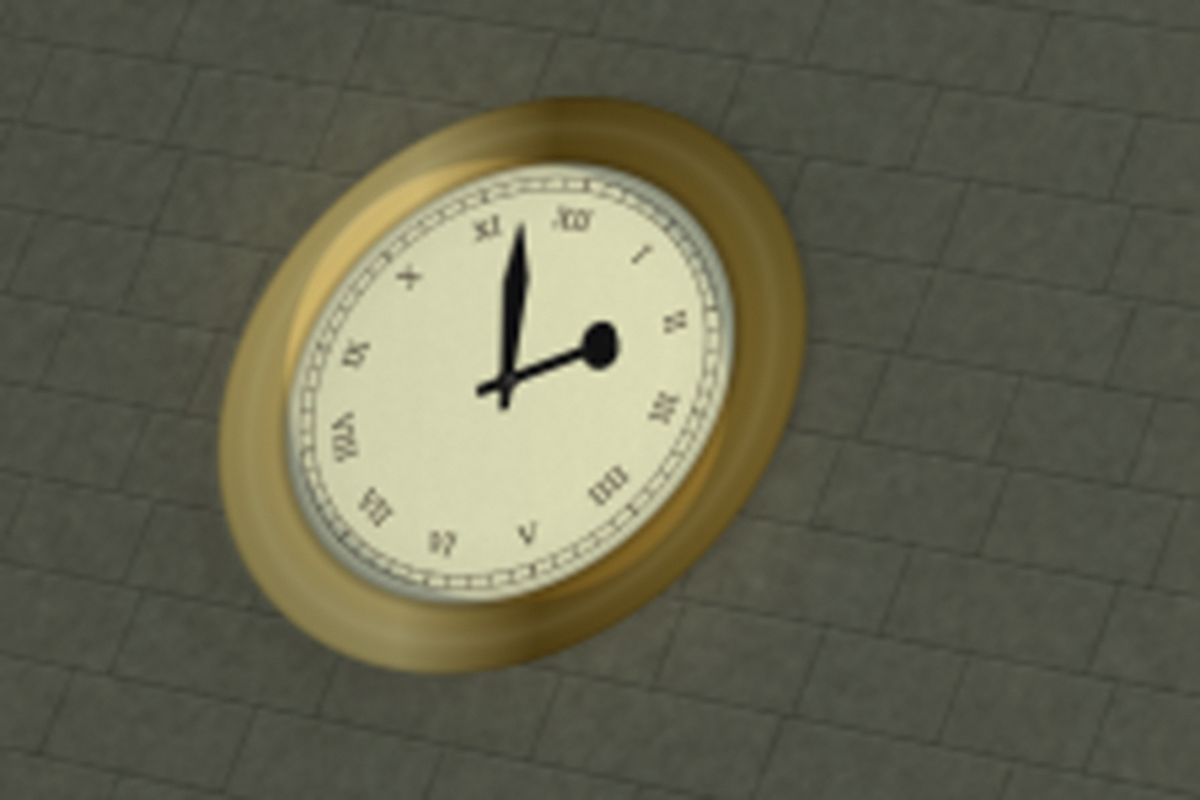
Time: 1h57
